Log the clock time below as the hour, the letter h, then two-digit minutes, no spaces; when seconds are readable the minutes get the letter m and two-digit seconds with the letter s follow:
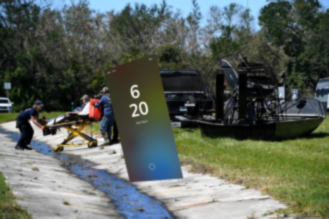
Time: 6h20
